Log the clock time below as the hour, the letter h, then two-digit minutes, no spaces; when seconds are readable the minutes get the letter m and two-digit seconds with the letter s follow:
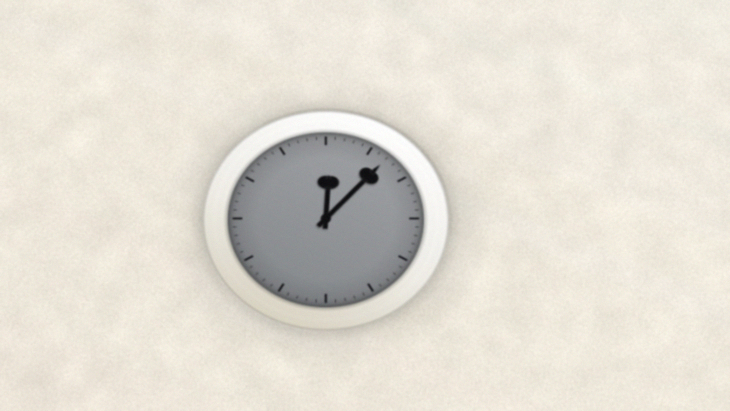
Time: 12h07
